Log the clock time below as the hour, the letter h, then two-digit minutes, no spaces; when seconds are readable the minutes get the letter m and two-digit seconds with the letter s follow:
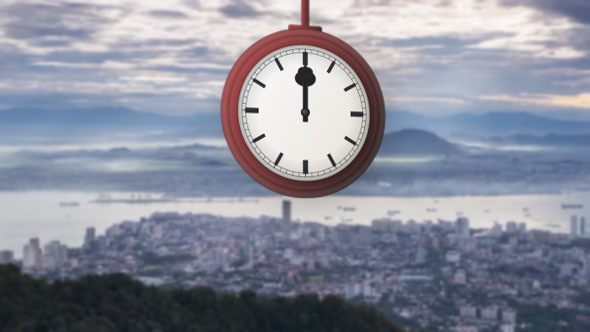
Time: 12h00
